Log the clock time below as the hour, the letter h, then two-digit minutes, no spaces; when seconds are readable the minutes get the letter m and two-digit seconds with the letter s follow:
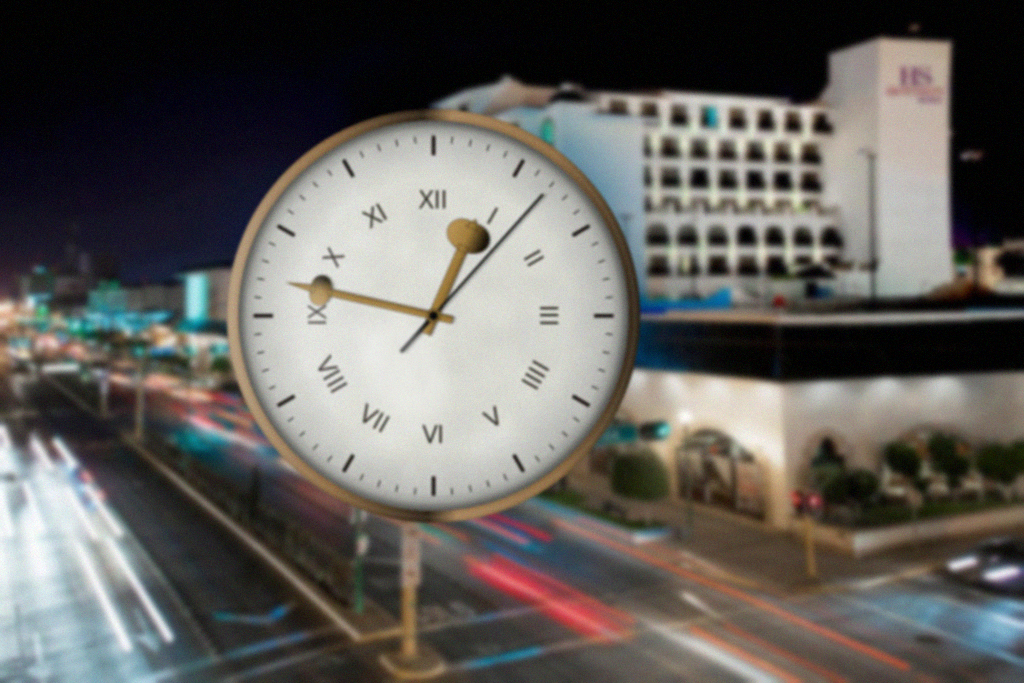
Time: 12h47m07s
